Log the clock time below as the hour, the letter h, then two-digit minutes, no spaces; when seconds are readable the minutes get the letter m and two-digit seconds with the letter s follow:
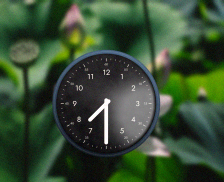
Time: 7h30
